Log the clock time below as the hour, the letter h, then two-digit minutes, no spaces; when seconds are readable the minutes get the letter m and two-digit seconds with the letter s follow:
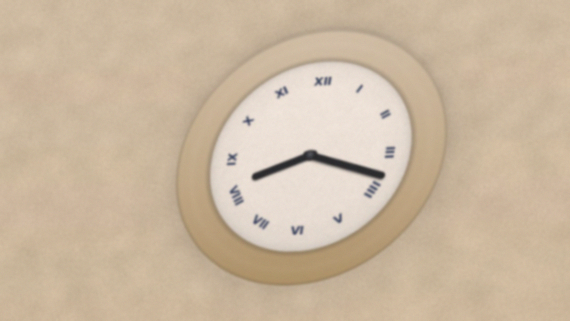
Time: 8h18
